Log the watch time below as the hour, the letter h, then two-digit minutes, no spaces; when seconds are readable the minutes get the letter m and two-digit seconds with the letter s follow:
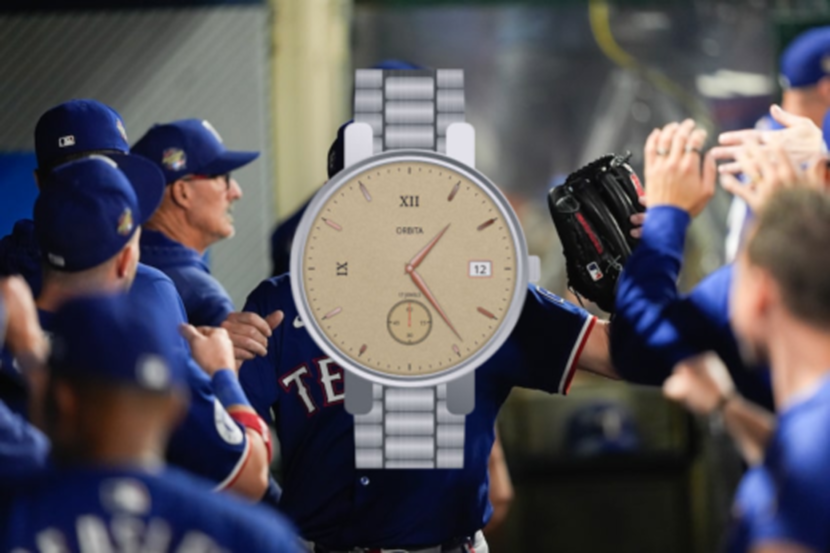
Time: 1h24
